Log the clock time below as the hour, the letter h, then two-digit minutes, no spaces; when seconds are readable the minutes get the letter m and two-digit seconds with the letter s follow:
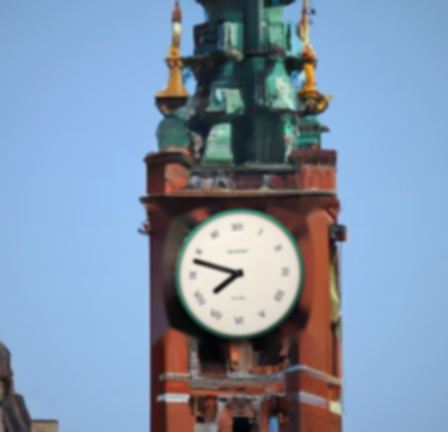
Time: 7h48
